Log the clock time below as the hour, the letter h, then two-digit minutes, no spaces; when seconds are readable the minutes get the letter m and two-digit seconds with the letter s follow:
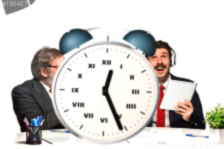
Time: 12h26
